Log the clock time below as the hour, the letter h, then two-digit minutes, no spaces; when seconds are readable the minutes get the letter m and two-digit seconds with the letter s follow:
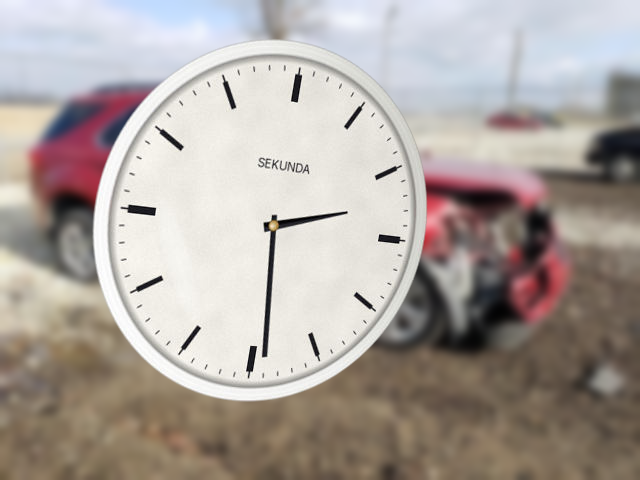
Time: 2h29
